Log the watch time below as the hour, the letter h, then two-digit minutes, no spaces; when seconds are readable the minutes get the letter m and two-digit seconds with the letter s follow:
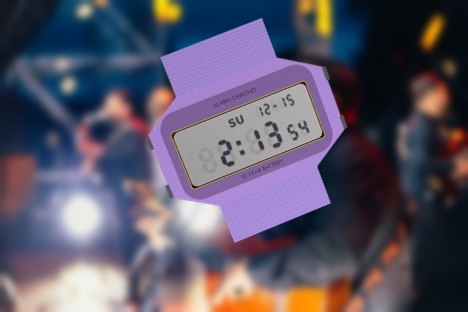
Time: 2h13m54s
